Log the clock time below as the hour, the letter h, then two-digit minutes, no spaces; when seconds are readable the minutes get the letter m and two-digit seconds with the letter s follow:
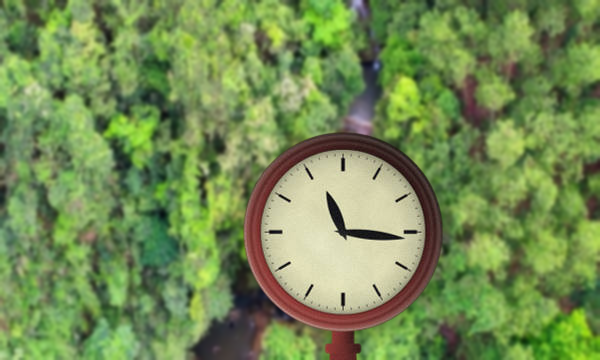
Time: 11h16
